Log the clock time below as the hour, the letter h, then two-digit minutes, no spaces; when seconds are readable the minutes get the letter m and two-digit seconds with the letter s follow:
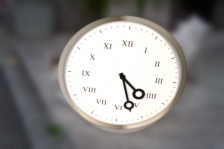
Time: 4h27
